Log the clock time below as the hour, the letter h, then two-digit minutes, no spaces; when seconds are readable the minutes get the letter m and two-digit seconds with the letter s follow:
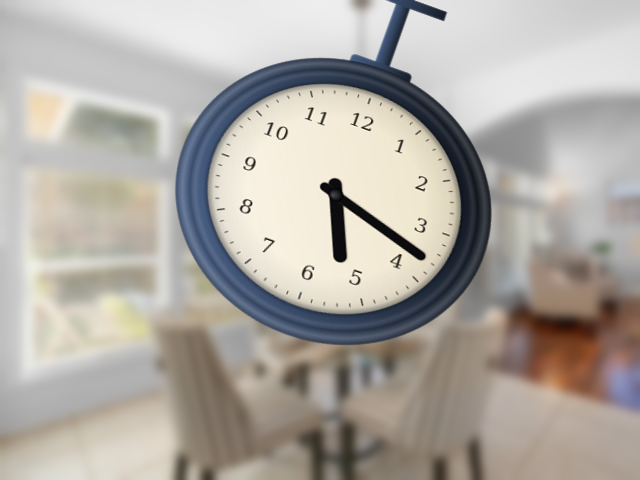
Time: 5h18
